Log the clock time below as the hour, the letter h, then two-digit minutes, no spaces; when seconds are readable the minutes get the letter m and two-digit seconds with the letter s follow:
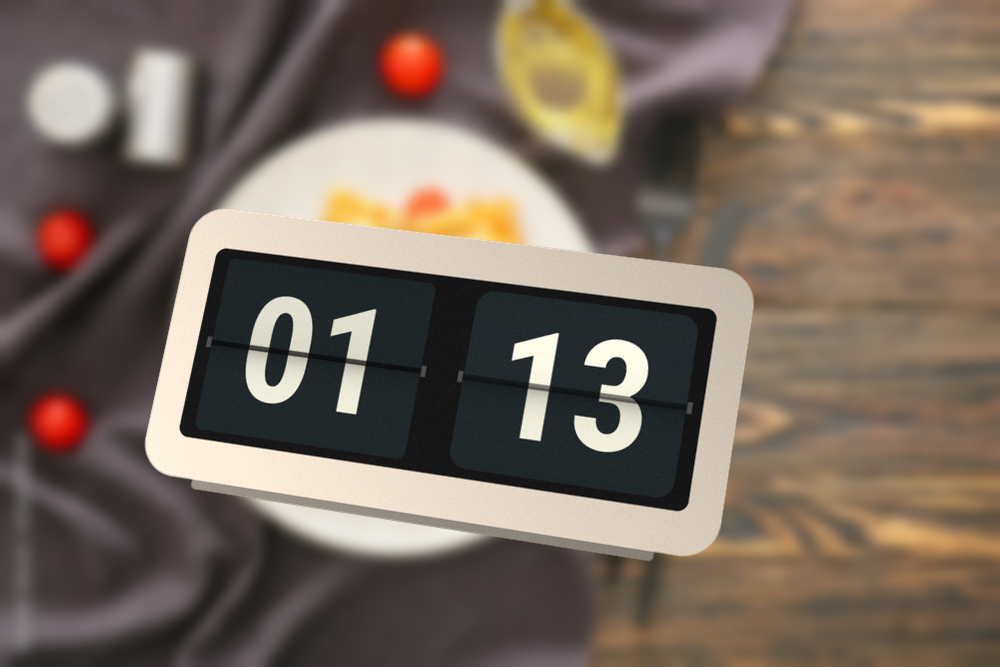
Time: 1h13
